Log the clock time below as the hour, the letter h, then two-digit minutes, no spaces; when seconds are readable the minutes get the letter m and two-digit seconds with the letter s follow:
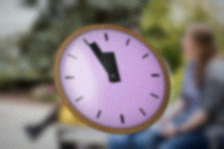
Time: 11h56
